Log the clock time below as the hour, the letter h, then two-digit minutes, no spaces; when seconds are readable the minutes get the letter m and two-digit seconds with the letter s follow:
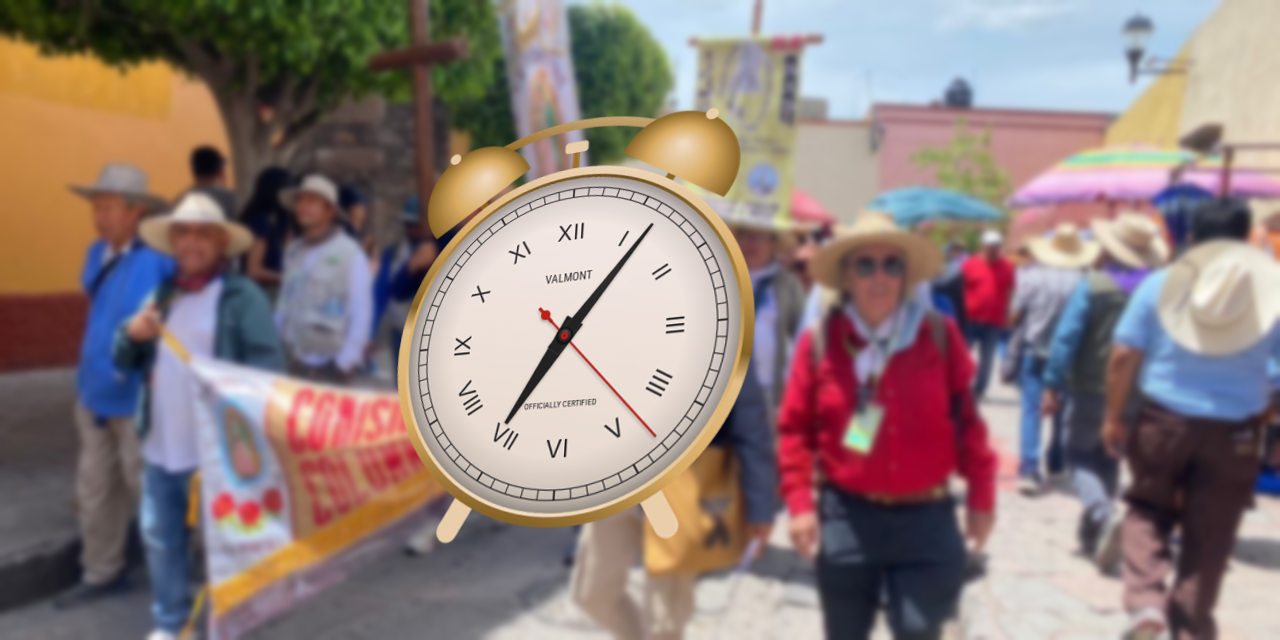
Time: 7h06m23s
